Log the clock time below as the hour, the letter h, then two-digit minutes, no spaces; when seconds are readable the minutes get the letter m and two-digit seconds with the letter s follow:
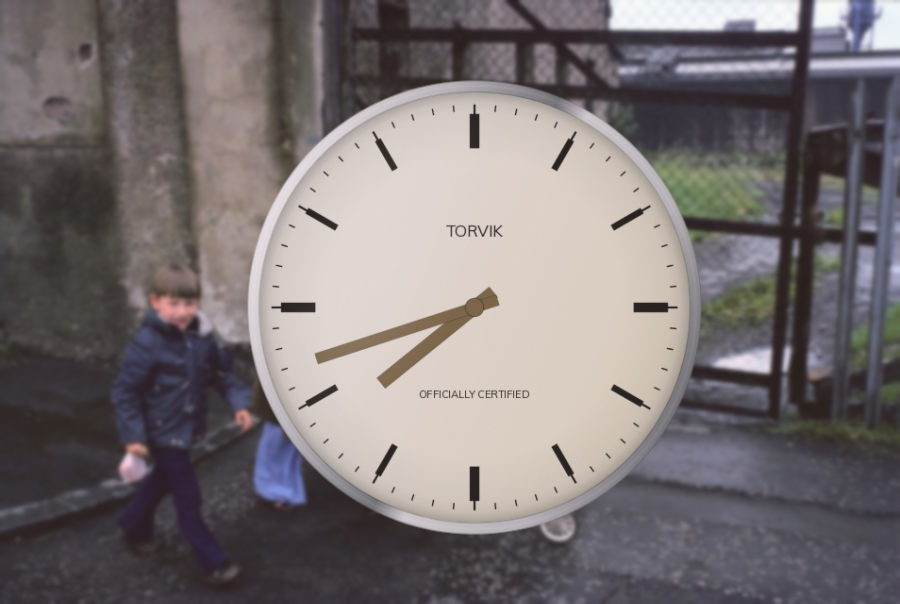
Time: 7h42
